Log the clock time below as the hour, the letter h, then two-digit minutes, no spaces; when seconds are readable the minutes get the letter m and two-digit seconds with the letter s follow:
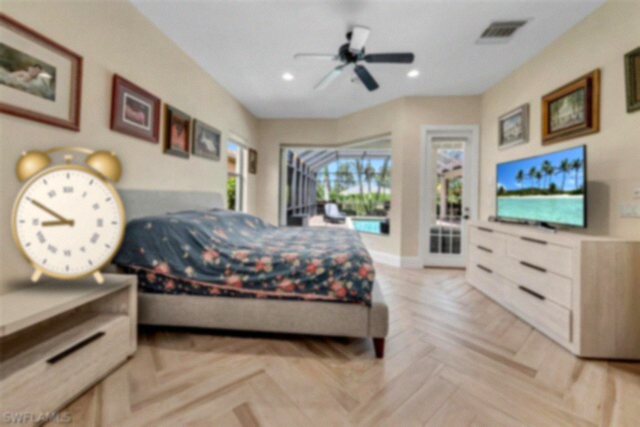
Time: 8h50
